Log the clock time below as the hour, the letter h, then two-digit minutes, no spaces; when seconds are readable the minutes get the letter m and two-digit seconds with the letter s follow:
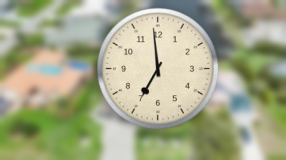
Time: 6h59
